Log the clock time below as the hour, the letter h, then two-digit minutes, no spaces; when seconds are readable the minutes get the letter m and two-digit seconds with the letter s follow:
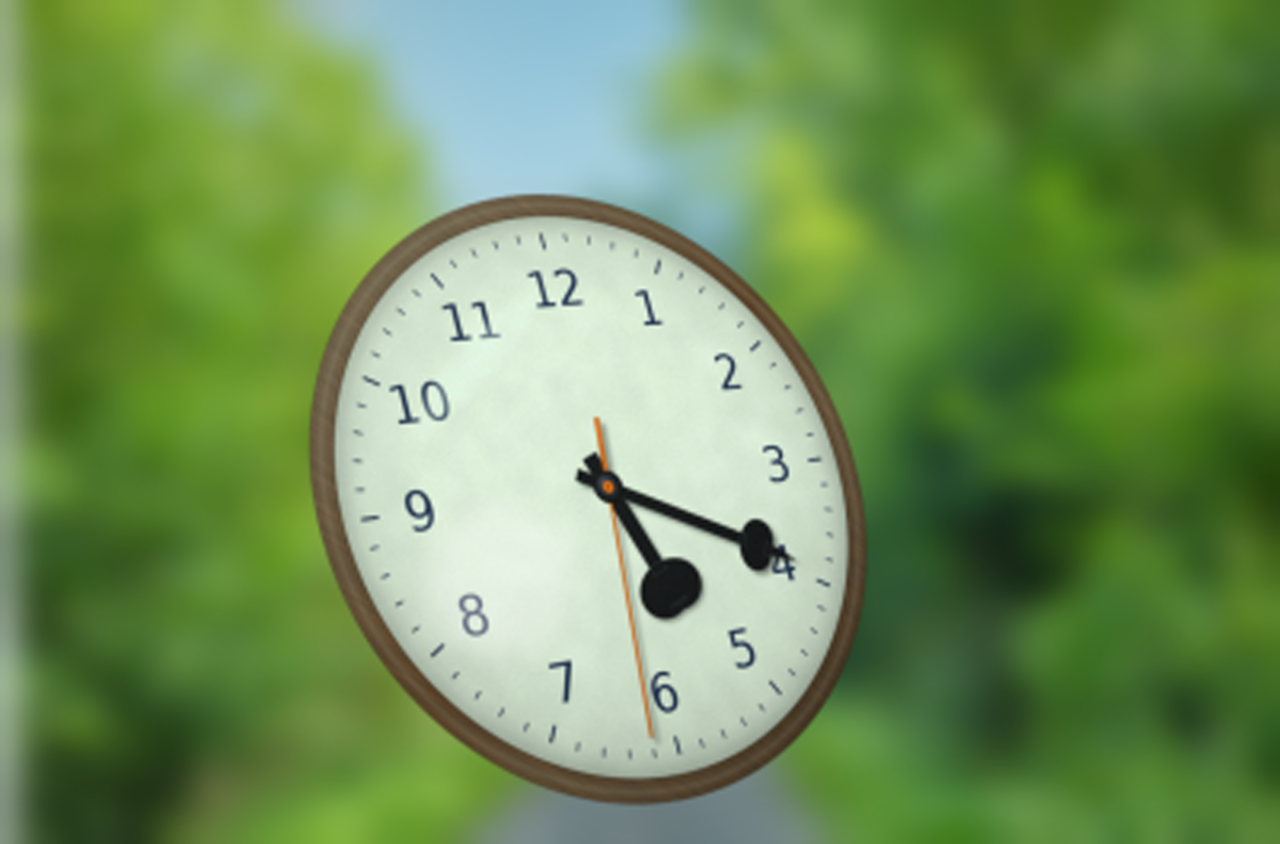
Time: 5h19m31s
